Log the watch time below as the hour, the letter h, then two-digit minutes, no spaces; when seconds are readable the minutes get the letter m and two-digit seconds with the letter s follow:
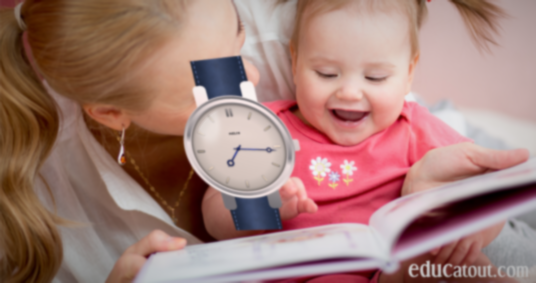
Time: 7h16
